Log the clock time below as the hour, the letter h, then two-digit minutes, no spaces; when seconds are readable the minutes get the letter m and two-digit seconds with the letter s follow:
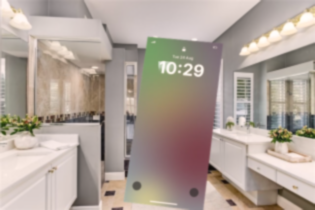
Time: 10h29
